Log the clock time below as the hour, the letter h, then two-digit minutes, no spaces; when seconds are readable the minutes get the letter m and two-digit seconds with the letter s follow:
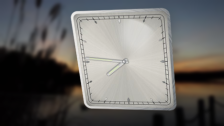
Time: 7h46
